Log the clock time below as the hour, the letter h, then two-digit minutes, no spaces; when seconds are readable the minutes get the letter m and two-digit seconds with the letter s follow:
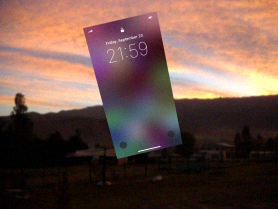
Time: 21h59
